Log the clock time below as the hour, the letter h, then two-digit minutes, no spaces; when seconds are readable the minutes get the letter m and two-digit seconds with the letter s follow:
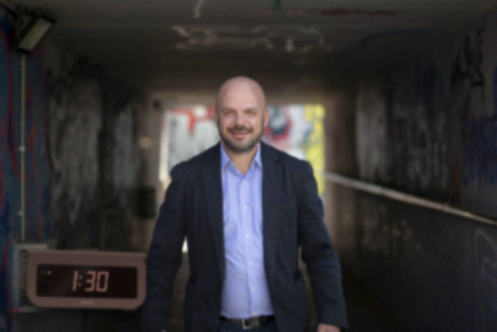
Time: 1h30
